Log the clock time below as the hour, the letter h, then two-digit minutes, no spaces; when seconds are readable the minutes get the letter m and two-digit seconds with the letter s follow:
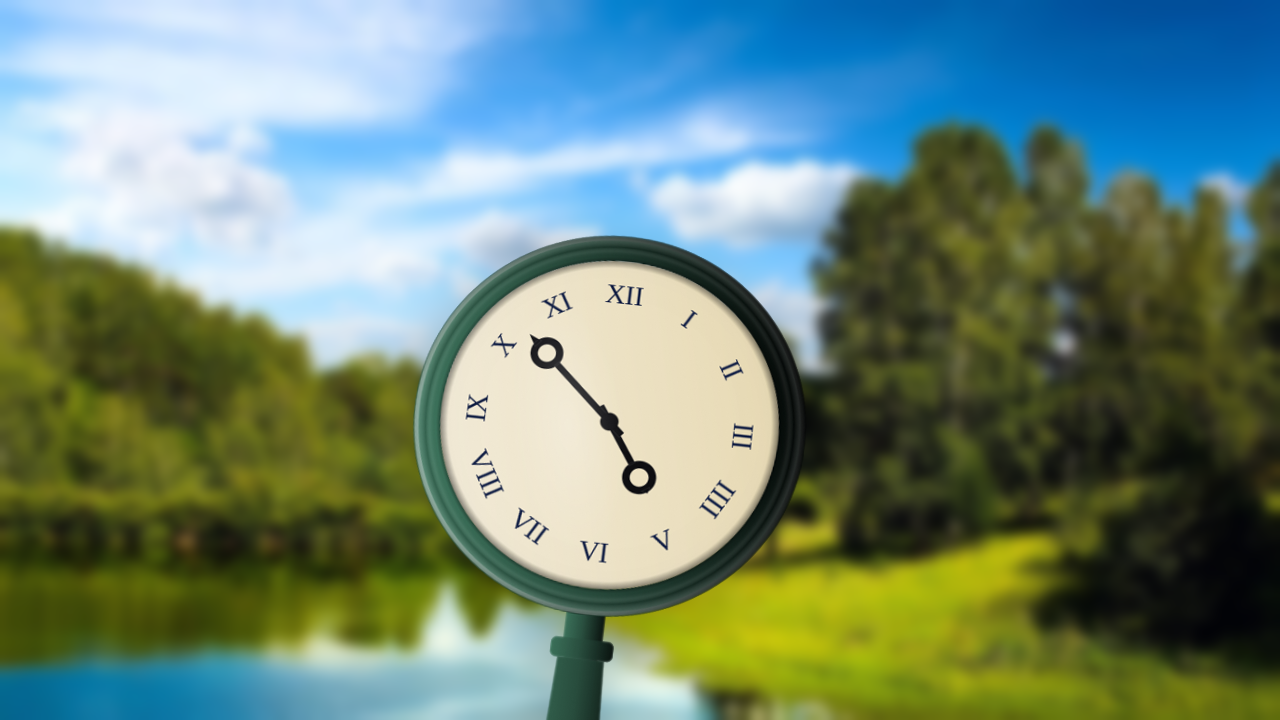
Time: 4h52
